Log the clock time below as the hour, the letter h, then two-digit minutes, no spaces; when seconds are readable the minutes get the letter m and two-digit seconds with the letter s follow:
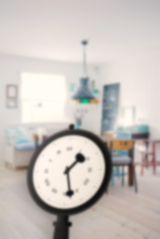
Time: 1h28
